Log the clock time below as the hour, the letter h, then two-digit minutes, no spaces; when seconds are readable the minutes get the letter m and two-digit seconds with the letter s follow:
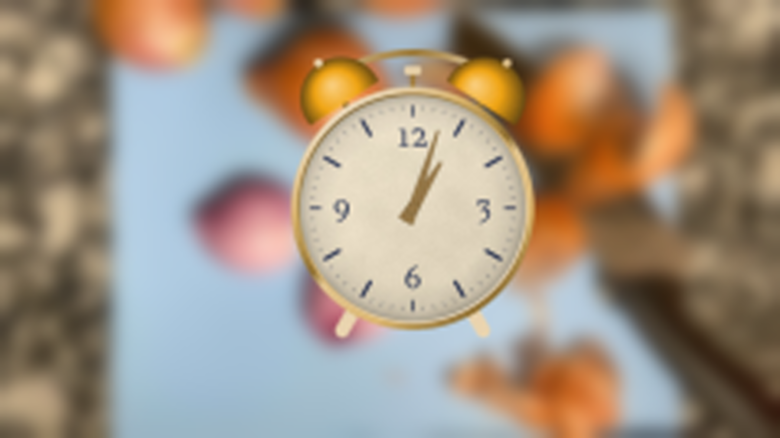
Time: 1h03
